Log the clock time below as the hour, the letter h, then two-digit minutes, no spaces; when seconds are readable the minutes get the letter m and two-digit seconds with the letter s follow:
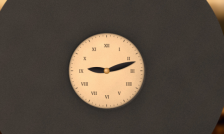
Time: 9h12
